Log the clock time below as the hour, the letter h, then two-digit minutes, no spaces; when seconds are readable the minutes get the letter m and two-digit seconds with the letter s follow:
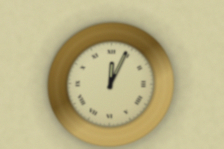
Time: 12h04
